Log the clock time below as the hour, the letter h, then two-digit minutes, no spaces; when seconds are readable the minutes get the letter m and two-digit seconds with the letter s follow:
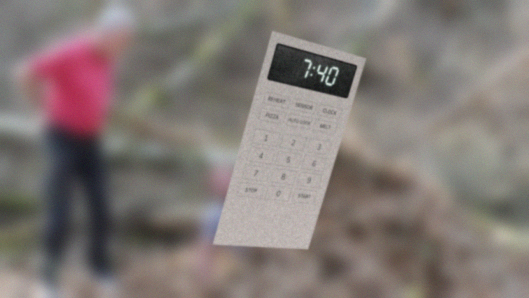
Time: 7h40
